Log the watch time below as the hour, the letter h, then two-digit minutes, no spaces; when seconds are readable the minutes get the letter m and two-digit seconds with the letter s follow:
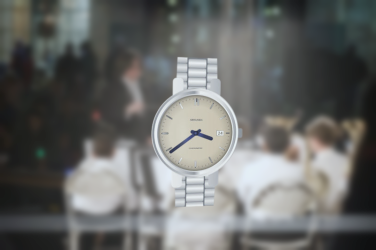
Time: 3h39
